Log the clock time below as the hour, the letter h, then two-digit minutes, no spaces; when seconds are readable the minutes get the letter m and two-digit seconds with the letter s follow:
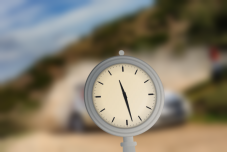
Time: 11h28
